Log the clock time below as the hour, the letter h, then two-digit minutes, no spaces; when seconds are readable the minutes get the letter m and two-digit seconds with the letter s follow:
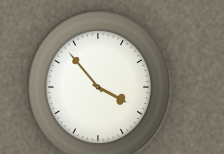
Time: 3h53
